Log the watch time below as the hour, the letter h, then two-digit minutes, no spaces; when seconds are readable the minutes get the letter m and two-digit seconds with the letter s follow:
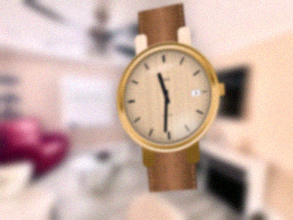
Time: 11h31
